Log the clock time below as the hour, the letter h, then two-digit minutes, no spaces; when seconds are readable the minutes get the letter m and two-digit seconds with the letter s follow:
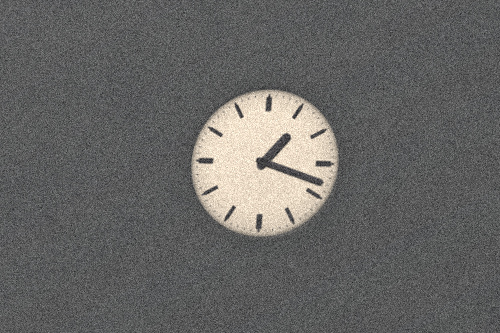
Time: 1h18
